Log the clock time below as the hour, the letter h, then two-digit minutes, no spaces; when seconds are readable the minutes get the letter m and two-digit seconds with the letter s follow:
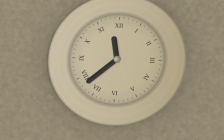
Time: 11h38
